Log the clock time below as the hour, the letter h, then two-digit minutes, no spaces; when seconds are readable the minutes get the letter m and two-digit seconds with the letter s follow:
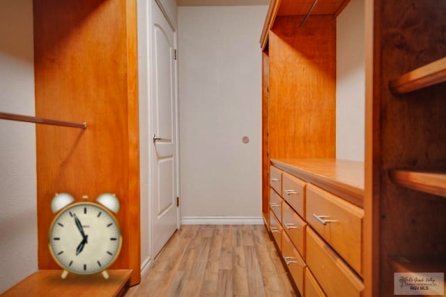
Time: 6h56
